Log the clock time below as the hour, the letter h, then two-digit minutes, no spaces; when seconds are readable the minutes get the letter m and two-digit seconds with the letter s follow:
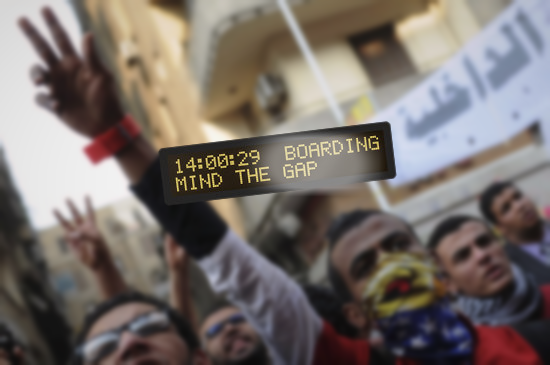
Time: 14h00m29s
